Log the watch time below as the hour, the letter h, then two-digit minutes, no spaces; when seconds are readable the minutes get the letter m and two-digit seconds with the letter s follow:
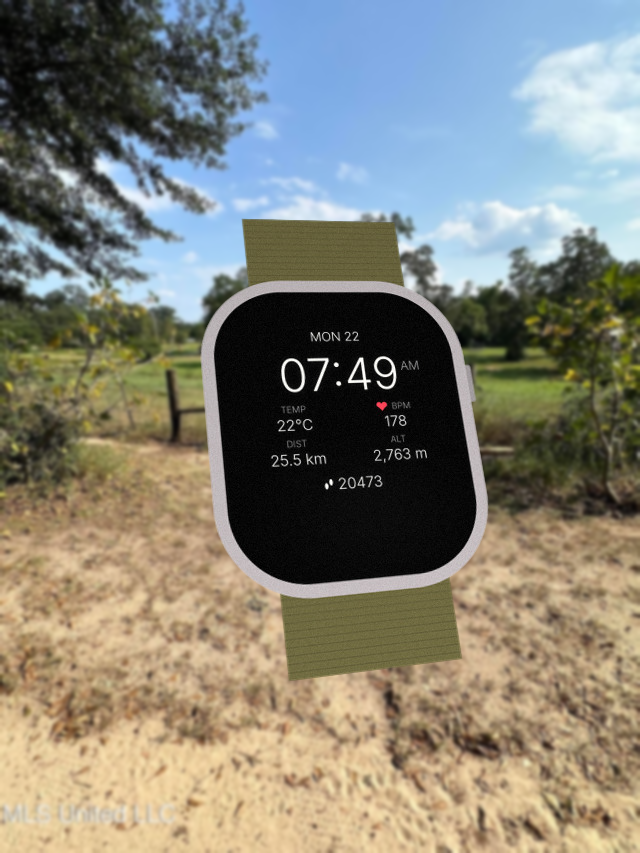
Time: 7h49
